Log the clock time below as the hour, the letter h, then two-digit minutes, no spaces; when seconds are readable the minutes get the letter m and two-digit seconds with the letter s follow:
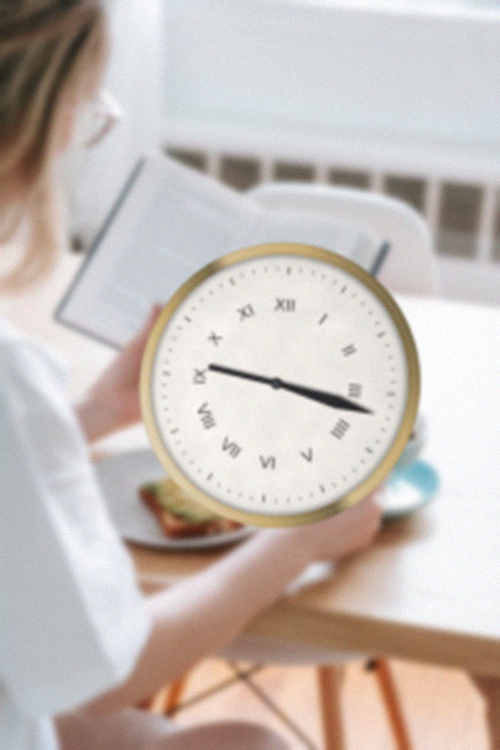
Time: 9h17
